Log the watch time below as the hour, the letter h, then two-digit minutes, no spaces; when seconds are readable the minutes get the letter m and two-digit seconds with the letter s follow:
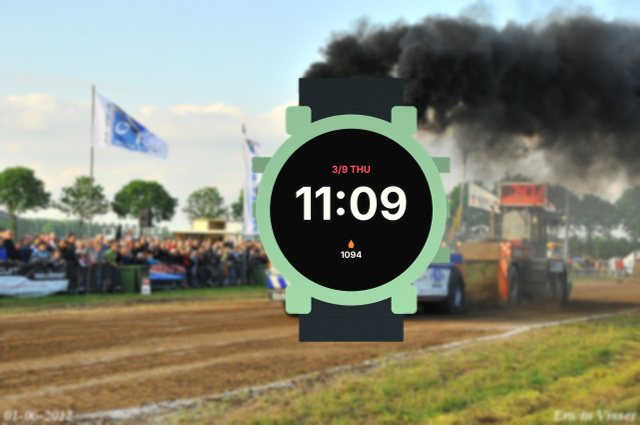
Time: 11h09
